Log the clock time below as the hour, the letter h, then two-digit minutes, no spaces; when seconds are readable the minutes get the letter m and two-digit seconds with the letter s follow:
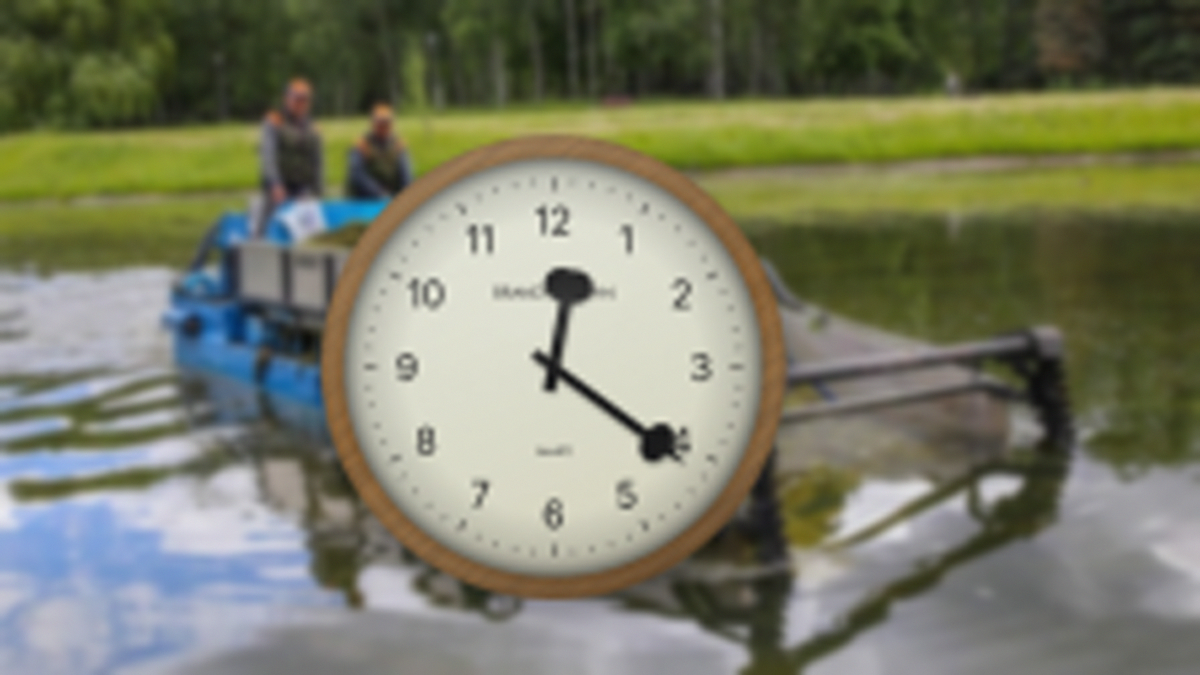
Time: 12h21
